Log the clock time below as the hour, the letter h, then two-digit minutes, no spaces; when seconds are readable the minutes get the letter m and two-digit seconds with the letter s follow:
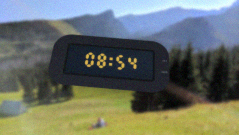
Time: 8h54
